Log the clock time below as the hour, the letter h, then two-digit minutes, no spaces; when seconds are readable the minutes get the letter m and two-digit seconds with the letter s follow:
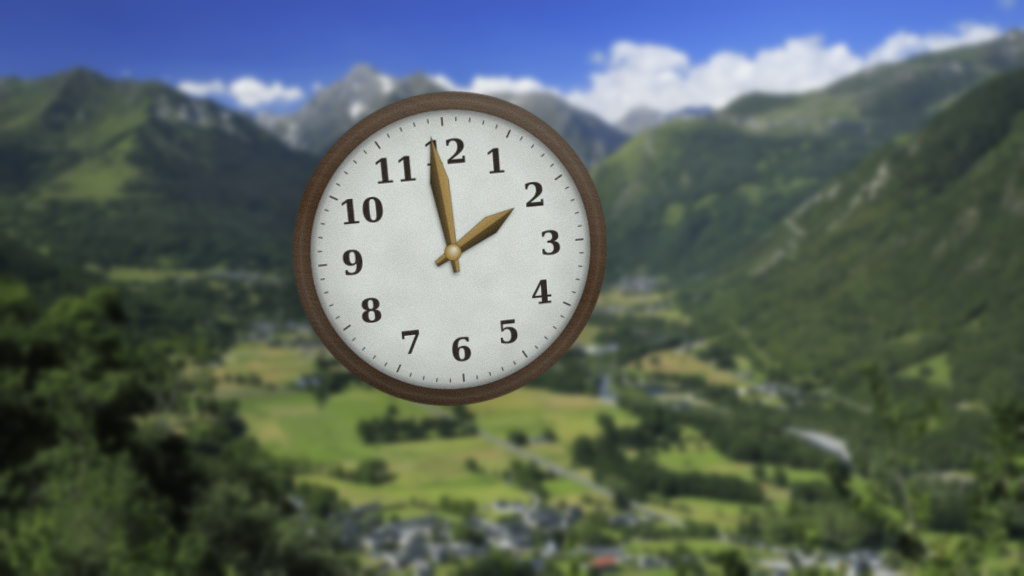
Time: 1h59
